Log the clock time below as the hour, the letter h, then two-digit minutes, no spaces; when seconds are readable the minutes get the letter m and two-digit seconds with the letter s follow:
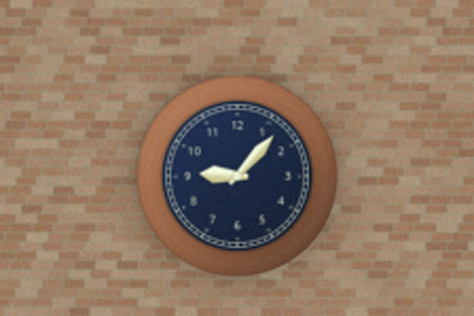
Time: 9h07
